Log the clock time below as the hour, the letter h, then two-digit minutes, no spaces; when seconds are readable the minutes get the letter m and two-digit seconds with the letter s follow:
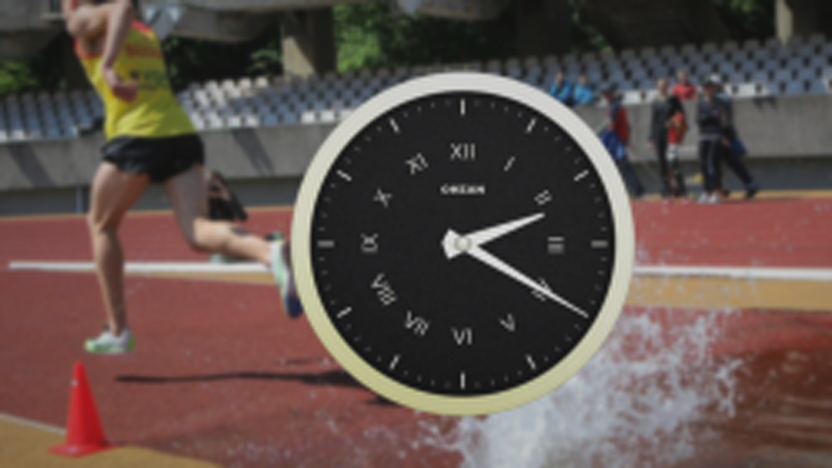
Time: 2h20
